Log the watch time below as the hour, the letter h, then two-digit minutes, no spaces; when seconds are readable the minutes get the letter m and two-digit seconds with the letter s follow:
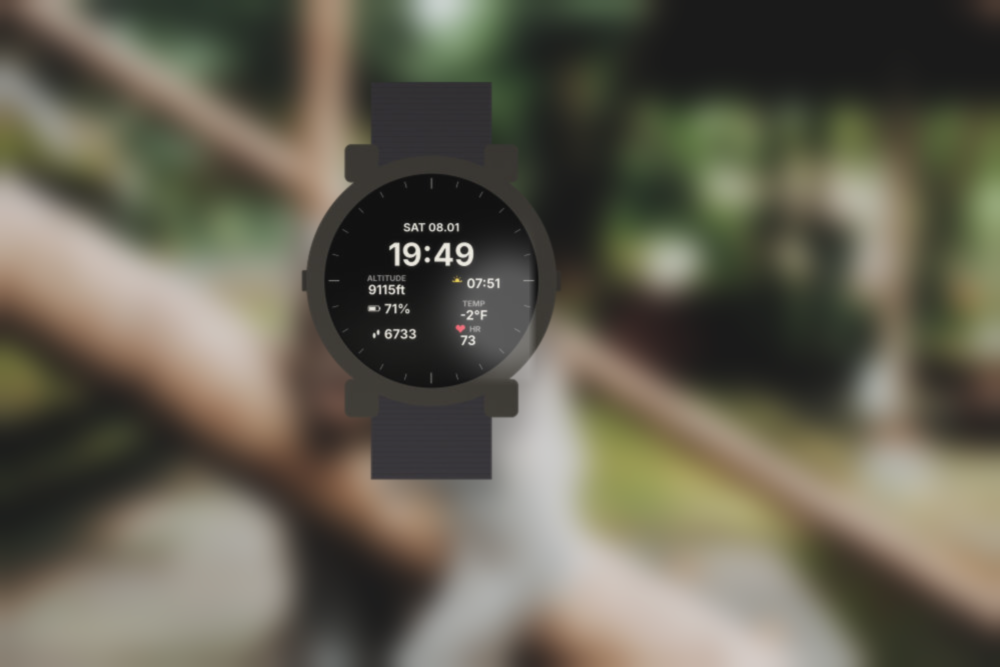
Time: 19h49
